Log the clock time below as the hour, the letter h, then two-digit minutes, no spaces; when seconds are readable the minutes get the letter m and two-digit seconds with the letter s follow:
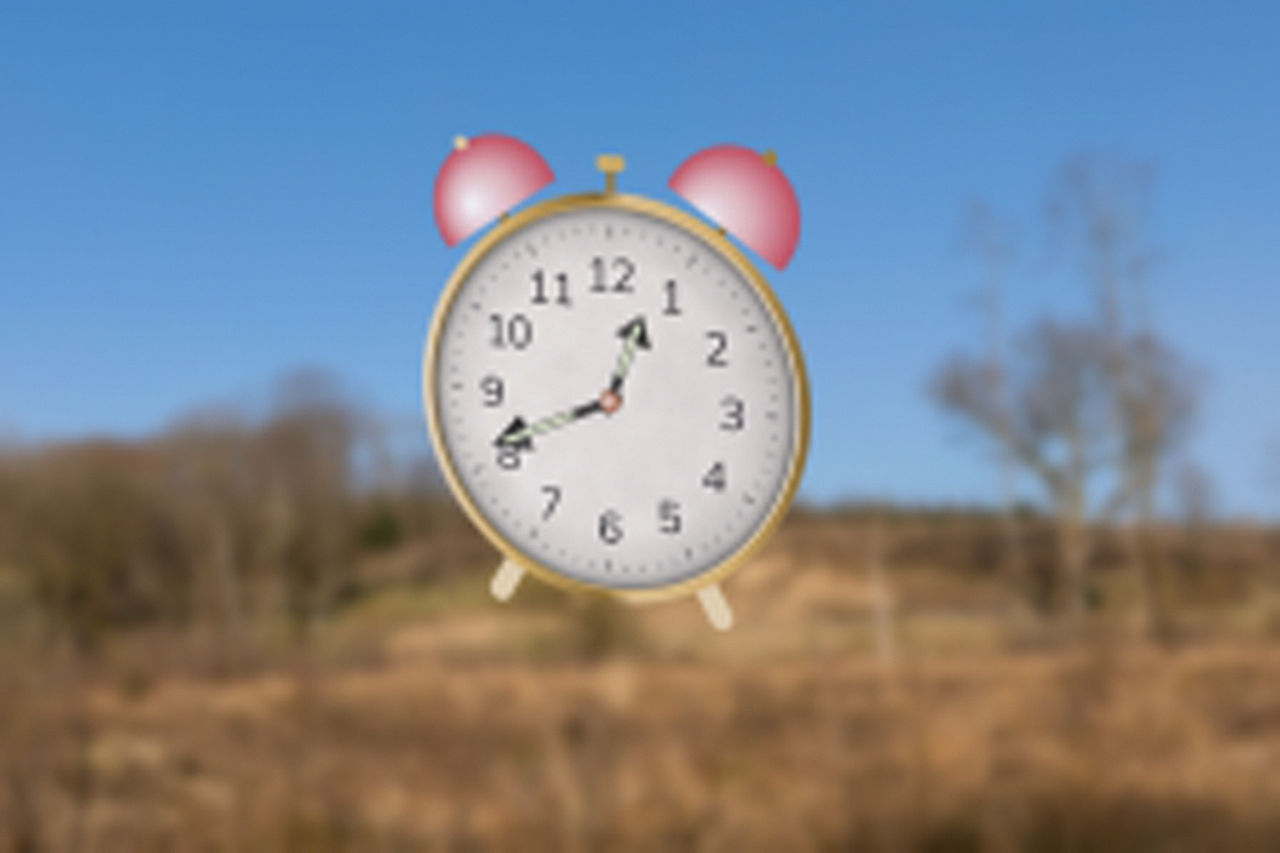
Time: 12h41
